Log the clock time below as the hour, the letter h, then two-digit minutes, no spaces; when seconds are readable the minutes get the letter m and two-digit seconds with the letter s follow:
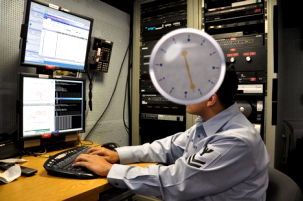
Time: 11h27
